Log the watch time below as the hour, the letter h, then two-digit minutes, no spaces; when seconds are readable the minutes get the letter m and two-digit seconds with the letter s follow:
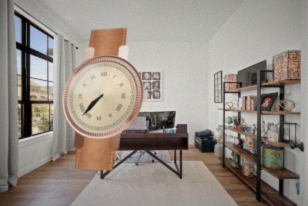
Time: 7h37
